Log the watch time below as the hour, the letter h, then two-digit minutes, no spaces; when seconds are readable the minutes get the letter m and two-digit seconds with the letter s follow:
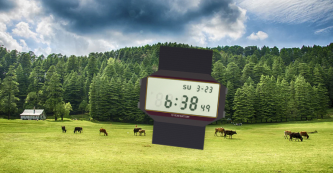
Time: 6h38m49s
